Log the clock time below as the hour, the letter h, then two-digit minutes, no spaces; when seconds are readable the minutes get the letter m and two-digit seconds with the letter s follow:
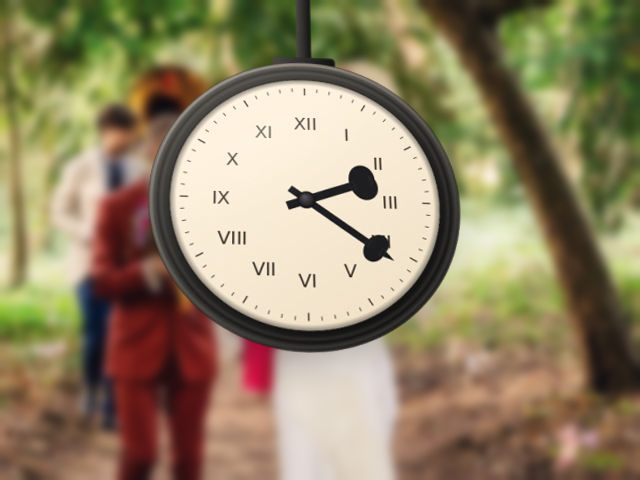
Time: 2h21
